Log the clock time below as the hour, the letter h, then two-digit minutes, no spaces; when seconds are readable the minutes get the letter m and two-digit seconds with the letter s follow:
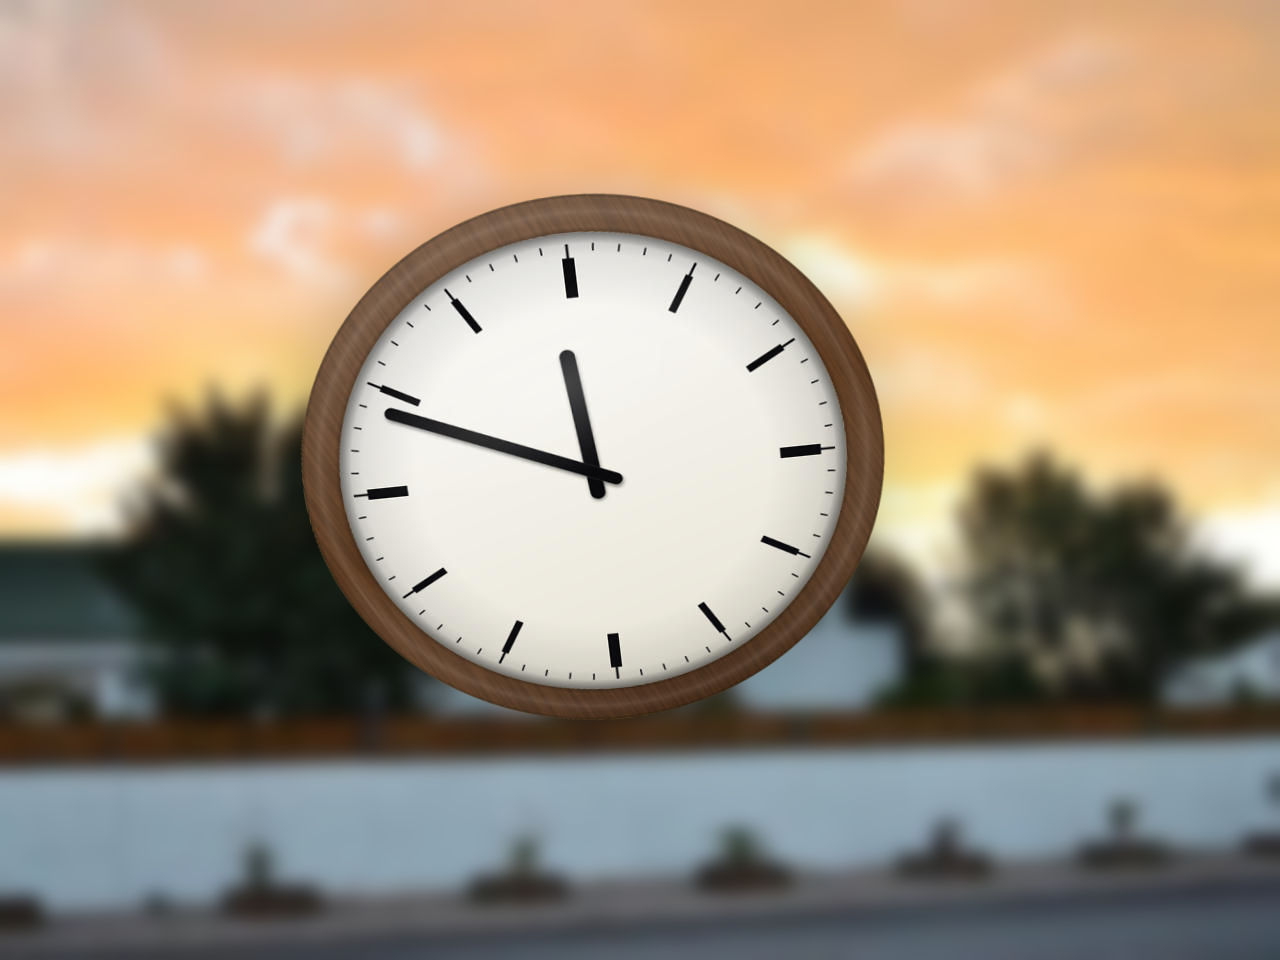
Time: 11h49
